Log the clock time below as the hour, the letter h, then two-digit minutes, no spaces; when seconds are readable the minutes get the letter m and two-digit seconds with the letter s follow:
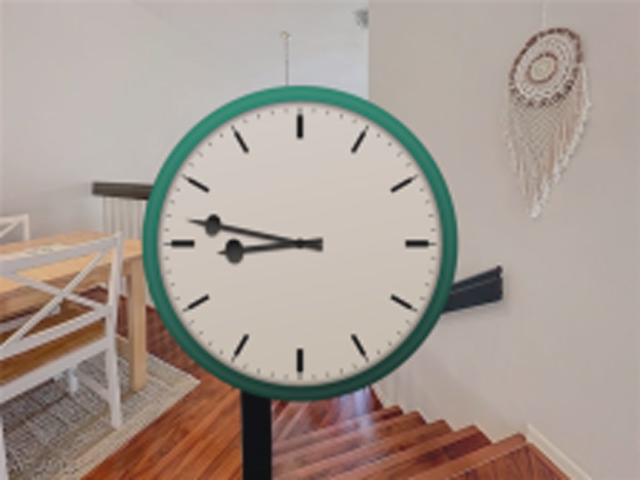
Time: 8h47
